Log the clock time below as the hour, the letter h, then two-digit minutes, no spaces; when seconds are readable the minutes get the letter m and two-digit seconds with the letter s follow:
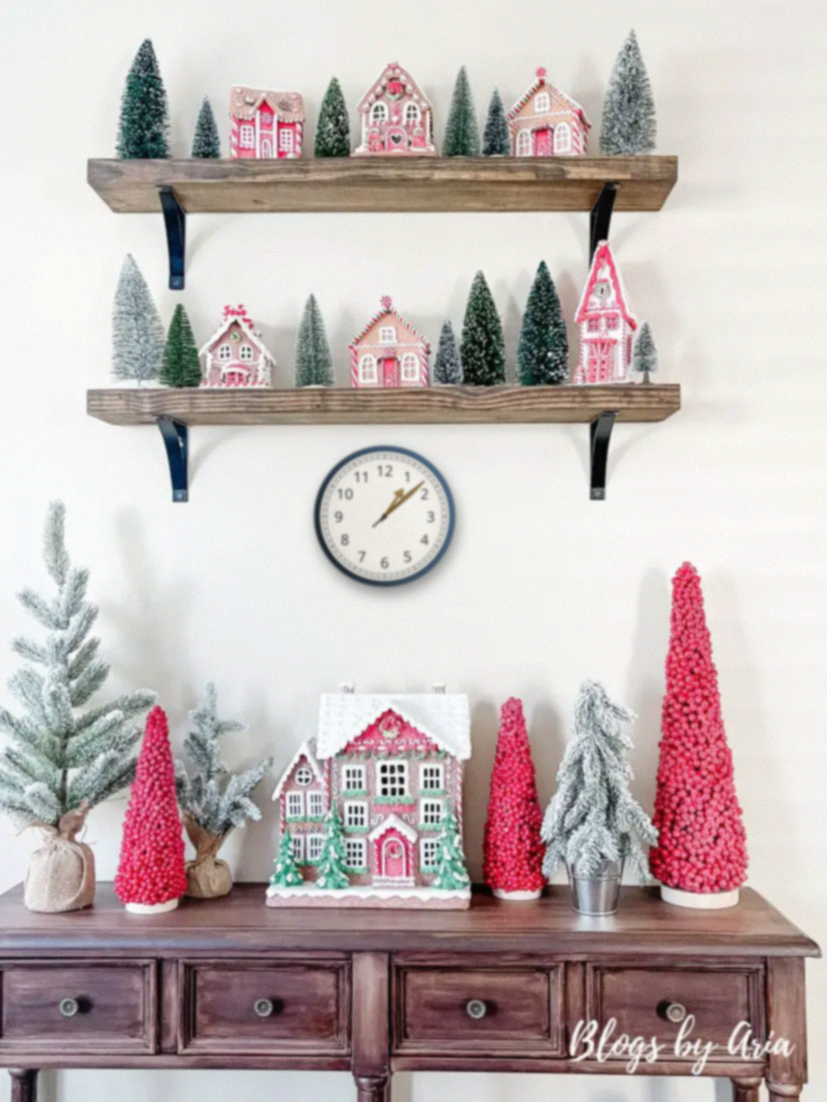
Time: 1h08m08s
